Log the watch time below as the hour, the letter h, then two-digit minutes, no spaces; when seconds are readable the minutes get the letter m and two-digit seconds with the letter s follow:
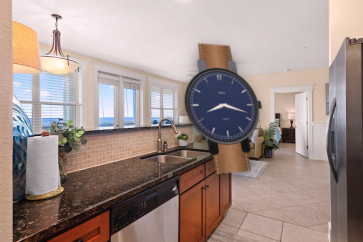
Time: 8h18
